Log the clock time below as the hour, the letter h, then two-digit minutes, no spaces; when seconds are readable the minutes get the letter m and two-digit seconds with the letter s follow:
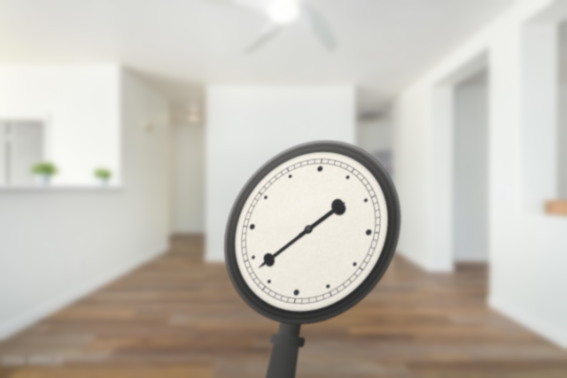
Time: 1h38
